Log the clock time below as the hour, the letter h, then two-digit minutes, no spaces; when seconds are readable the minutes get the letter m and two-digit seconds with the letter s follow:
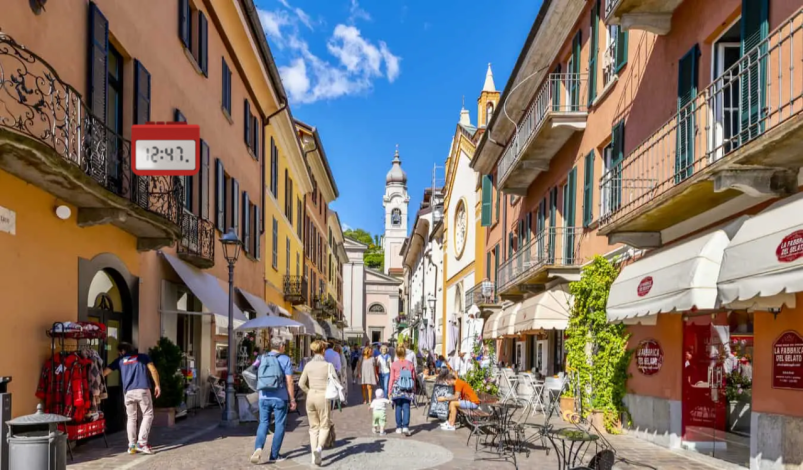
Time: 12h47
